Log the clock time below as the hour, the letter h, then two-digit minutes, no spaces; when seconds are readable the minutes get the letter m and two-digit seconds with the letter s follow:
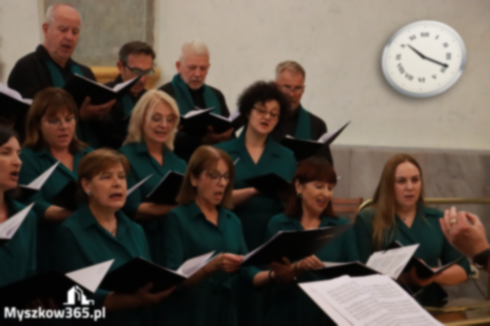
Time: 10h19
